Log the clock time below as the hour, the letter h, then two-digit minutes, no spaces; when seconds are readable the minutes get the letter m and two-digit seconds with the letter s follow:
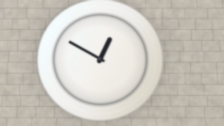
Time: 12h50
